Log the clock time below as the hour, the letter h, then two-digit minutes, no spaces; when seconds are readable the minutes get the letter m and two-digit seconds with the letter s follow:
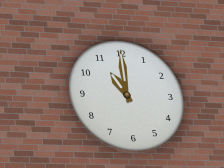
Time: 11h00
